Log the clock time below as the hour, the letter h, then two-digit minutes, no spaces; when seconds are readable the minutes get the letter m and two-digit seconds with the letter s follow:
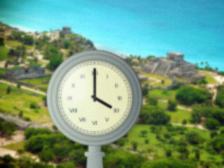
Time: 4h00
